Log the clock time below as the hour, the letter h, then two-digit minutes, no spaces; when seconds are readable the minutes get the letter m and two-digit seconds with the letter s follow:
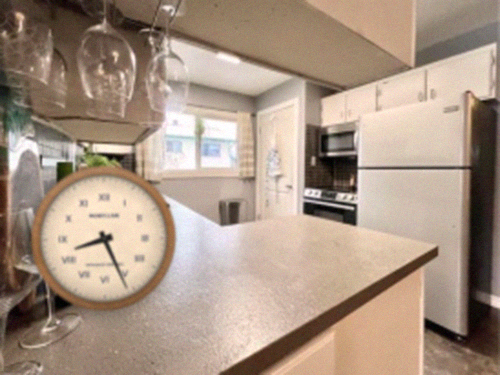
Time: 8h26
